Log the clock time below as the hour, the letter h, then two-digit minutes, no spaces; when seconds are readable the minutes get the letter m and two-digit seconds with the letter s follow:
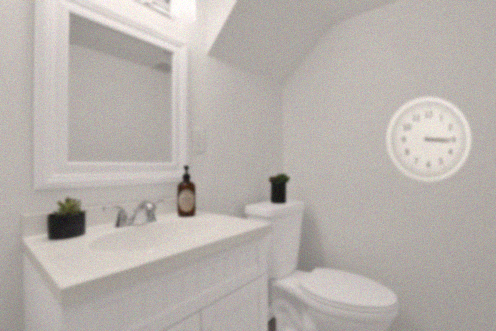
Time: 3h15
